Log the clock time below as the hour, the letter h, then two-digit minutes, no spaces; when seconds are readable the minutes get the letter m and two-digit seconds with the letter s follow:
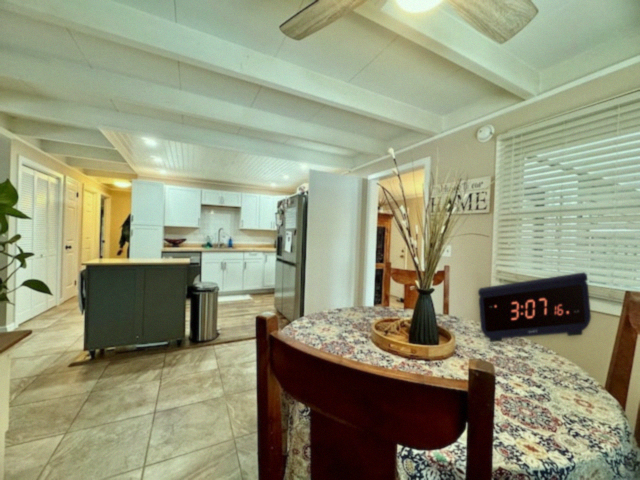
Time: 3h07m16s
